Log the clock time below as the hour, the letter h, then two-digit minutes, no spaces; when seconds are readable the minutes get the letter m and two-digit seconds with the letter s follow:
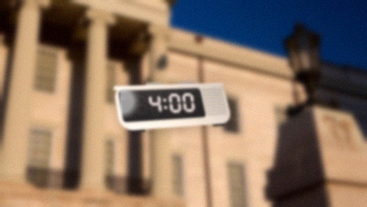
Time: 4h00
